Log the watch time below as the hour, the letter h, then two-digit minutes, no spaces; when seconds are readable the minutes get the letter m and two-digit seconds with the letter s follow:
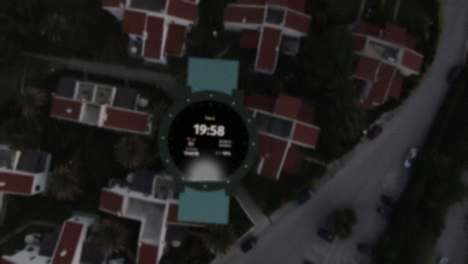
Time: 19h58
